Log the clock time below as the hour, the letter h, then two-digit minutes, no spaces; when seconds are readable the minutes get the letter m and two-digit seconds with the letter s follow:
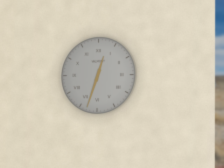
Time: 12h33
